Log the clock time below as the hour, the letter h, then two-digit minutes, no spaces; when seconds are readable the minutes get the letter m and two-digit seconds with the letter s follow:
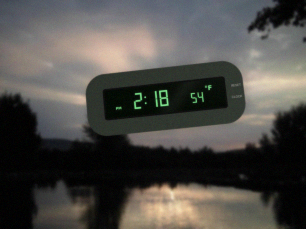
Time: 2h18
